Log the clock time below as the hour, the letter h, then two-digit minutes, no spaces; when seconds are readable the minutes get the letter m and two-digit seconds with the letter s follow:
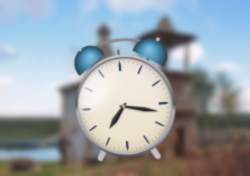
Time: 7h17
